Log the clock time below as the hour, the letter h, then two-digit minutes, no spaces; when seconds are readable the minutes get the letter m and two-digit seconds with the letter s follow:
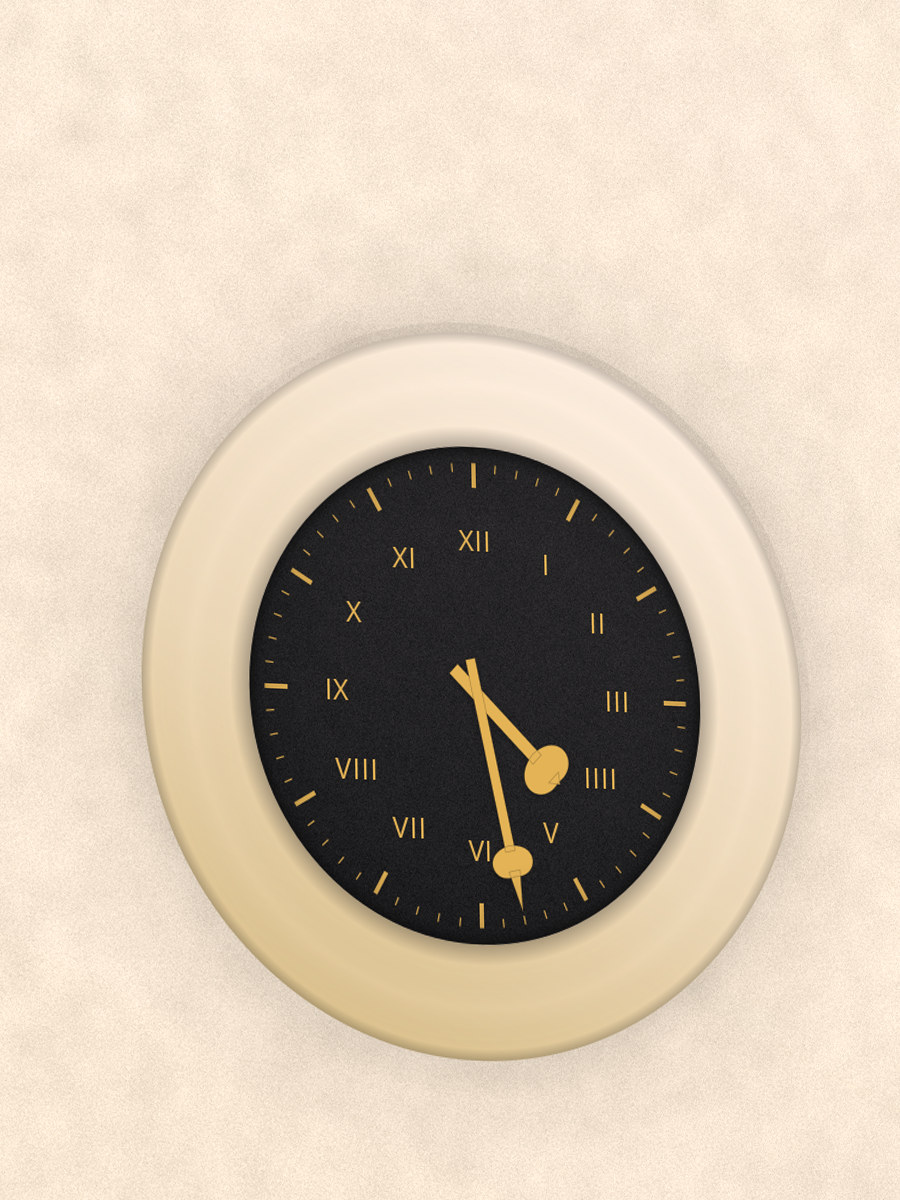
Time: 4h28
